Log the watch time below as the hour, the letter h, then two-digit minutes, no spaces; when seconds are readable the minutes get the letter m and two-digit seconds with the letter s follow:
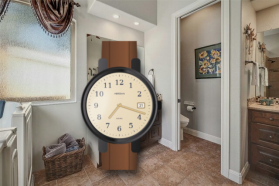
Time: 7h18
